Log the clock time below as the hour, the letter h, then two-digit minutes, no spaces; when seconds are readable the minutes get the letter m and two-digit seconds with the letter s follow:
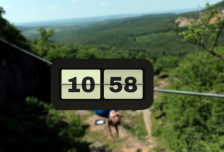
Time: 10h58
